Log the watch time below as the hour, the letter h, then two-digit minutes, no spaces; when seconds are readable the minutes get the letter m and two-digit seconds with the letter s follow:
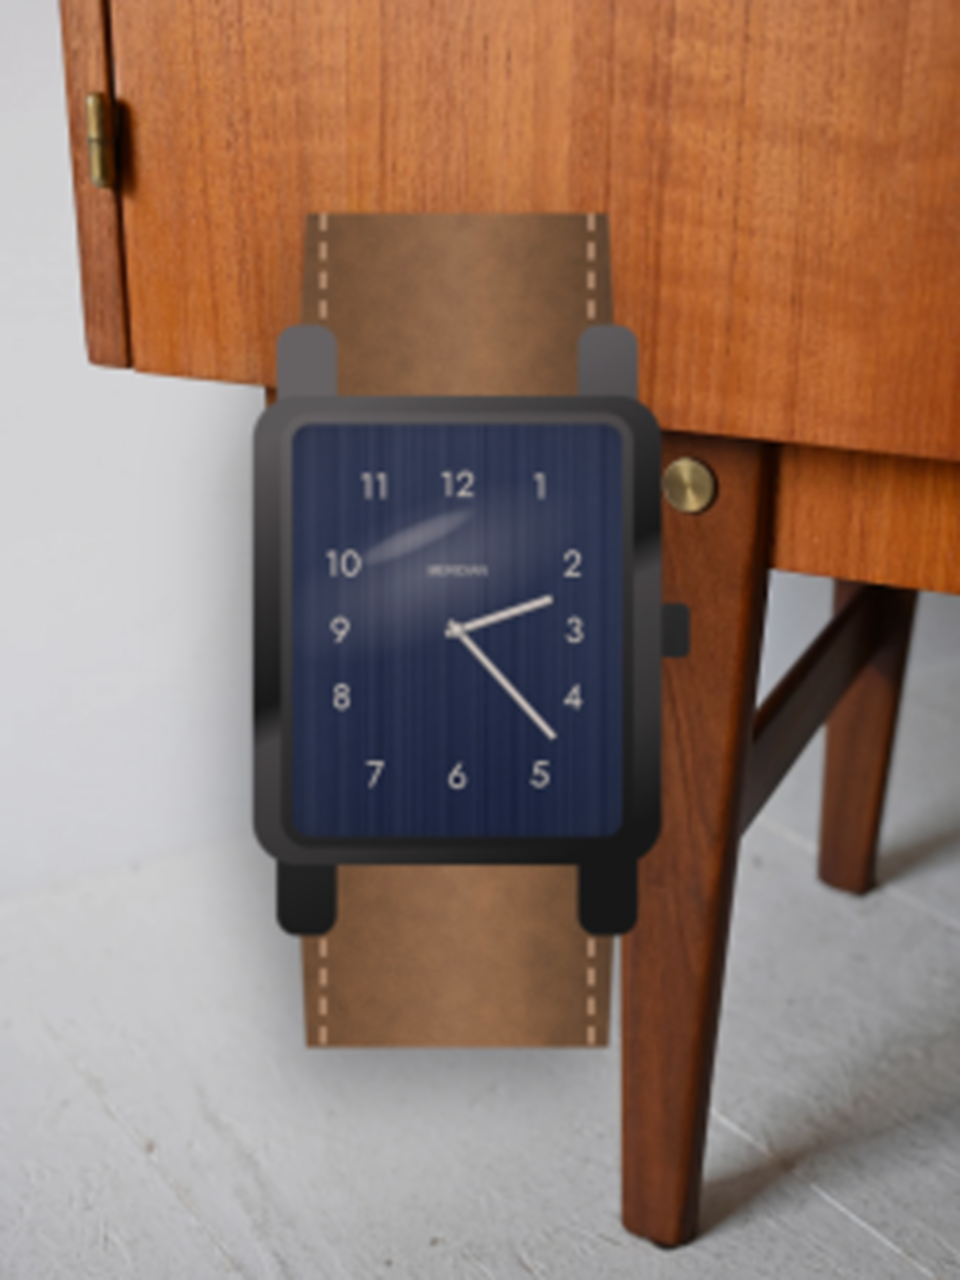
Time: 2h23
